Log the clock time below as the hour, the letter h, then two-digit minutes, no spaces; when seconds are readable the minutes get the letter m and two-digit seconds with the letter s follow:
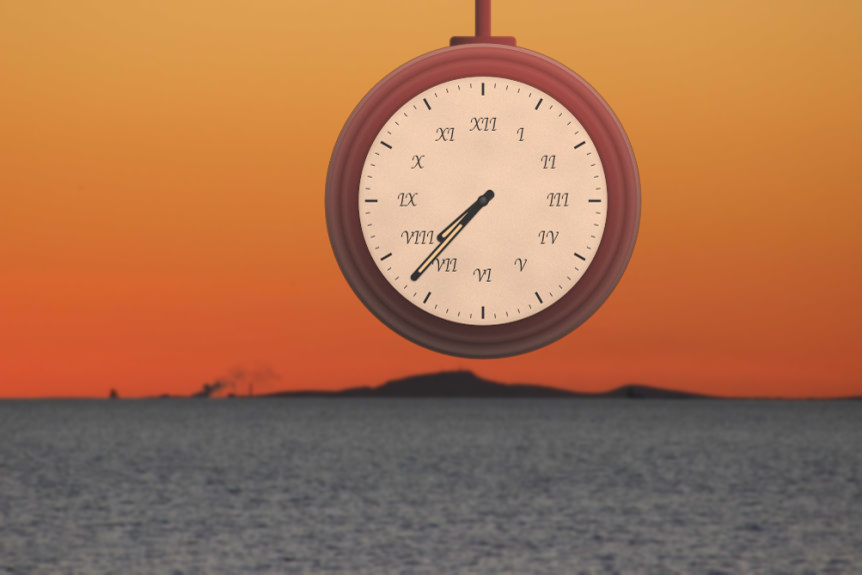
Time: 7h37
